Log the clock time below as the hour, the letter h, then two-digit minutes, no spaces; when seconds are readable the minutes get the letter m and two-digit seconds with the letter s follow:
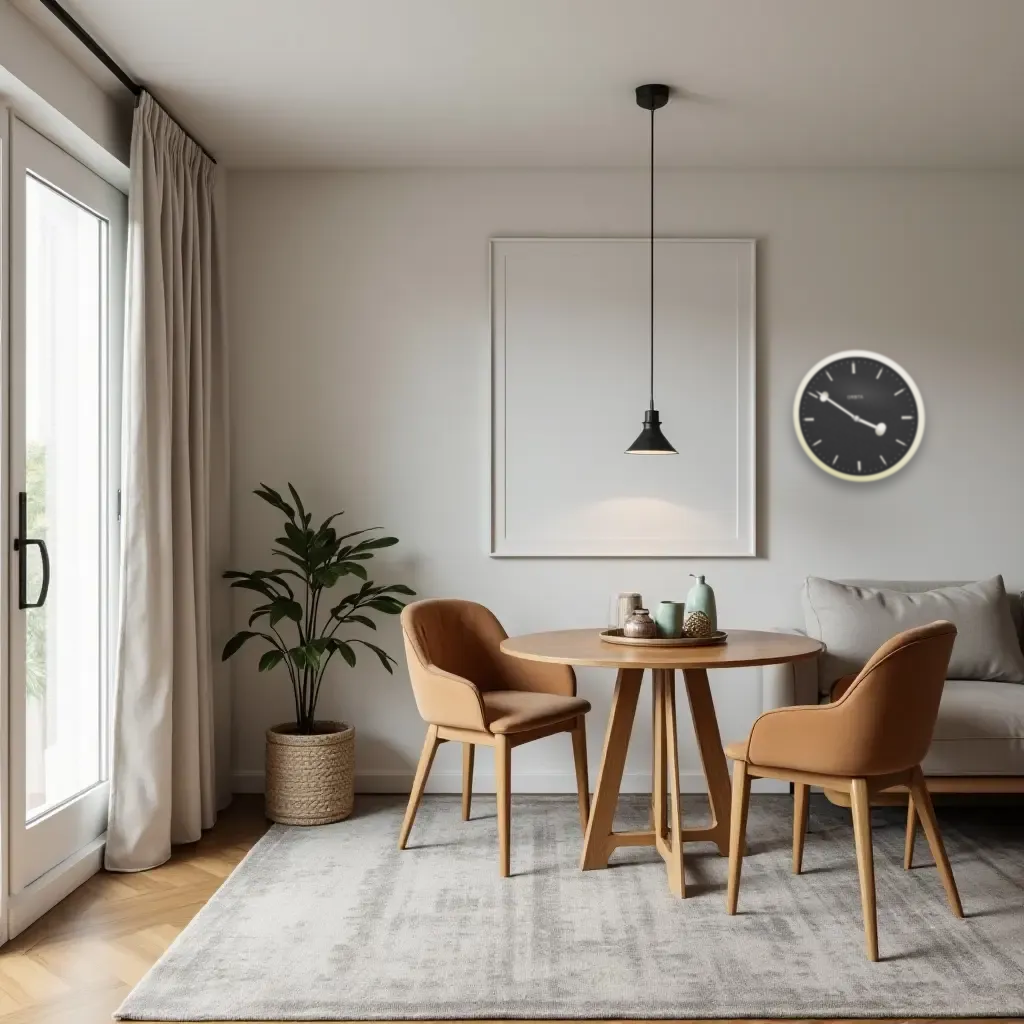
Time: 3h51
